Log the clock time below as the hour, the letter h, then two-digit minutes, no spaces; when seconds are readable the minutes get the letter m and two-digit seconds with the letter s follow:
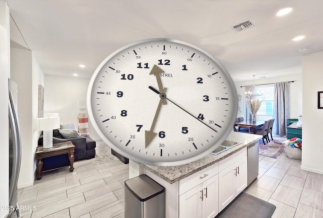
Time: 11h32m21s
